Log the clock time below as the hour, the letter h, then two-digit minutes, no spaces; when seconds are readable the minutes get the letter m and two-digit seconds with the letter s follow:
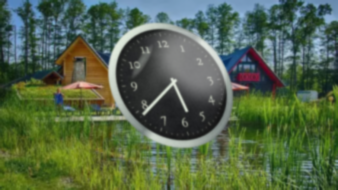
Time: 5h39
